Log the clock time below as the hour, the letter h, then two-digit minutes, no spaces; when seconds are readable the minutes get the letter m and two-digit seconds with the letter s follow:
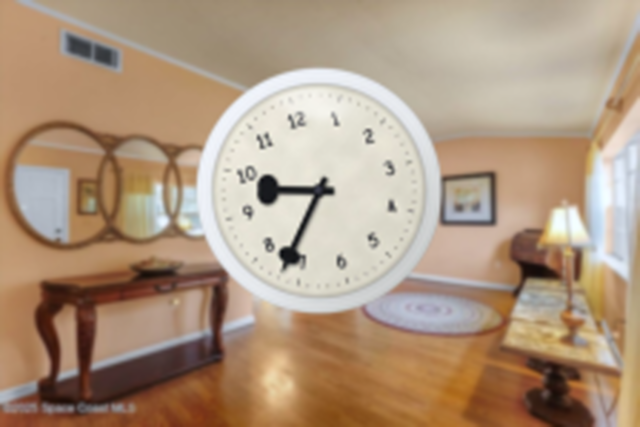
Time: 9h37
